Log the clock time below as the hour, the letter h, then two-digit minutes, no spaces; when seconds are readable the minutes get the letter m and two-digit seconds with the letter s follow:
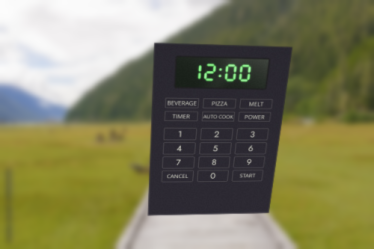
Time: 12h00
